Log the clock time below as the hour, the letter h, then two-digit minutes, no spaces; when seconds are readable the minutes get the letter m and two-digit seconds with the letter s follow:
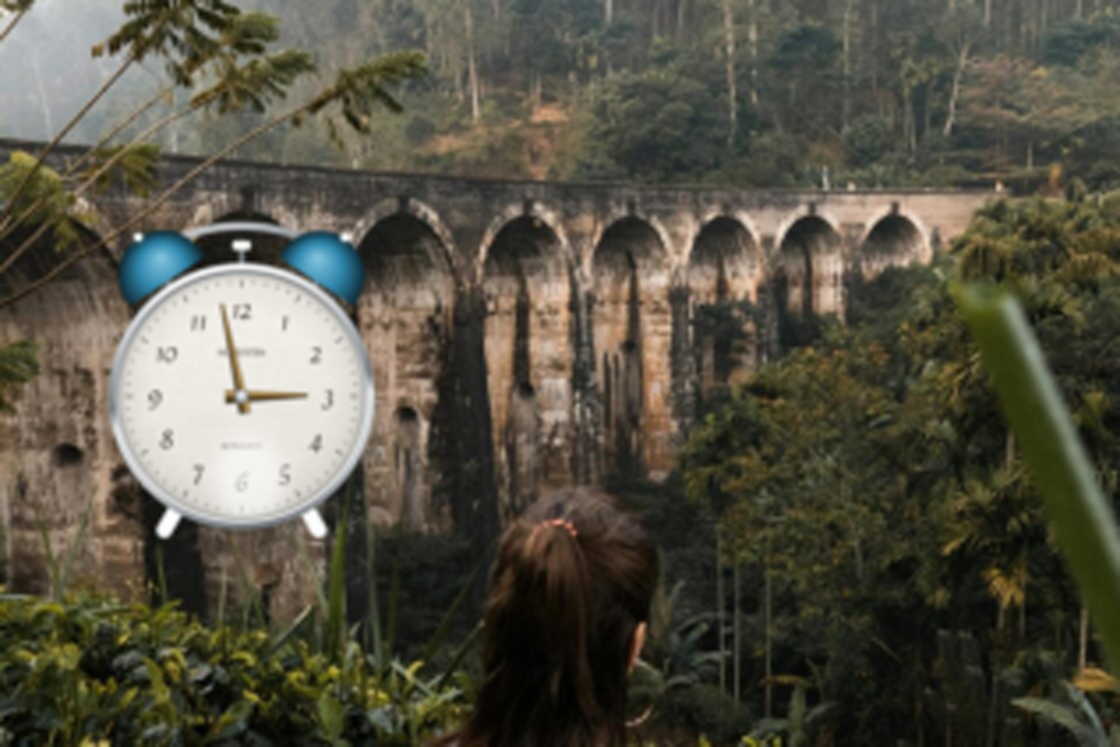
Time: 2h58
